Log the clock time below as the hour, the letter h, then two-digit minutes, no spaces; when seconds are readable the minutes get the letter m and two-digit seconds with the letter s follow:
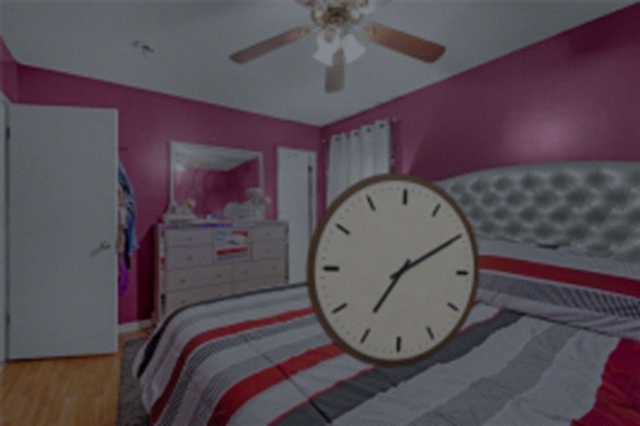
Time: 7h10
